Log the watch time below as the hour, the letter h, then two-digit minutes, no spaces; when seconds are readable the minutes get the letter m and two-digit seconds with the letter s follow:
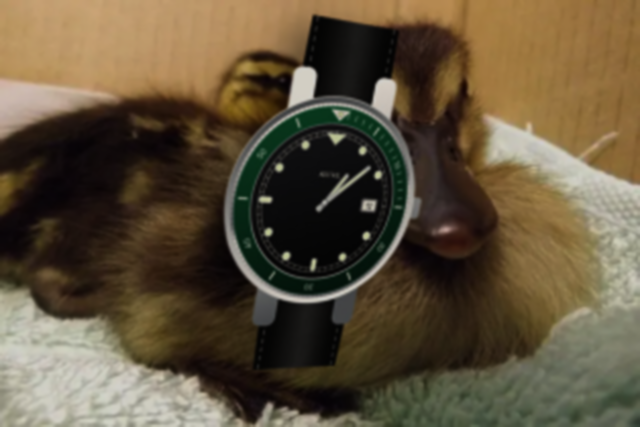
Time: 1h08
